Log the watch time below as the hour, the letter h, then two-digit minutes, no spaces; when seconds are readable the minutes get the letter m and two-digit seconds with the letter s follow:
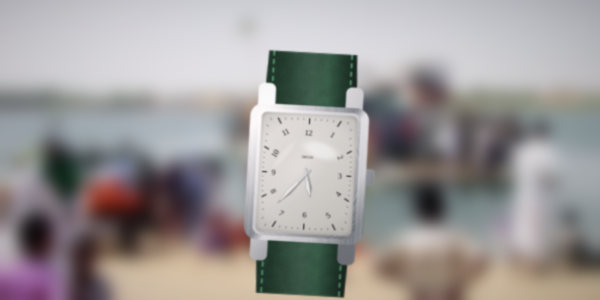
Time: 5h37
